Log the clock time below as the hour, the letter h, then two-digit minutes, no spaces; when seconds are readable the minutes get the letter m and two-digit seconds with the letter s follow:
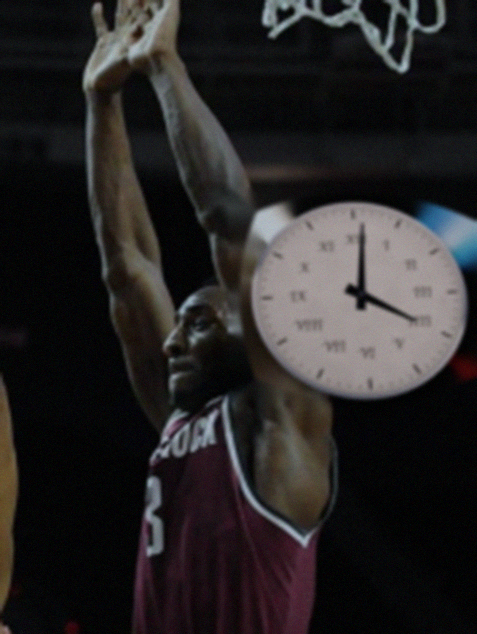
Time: 4h01
